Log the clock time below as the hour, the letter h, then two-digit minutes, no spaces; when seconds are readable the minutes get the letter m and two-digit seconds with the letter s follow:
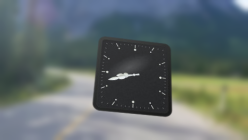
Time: 8h42
